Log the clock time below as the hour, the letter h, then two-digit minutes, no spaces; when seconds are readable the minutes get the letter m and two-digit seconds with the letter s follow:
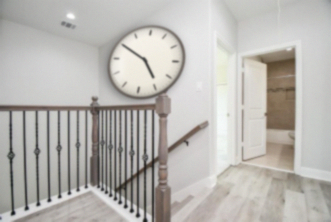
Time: 4h50
